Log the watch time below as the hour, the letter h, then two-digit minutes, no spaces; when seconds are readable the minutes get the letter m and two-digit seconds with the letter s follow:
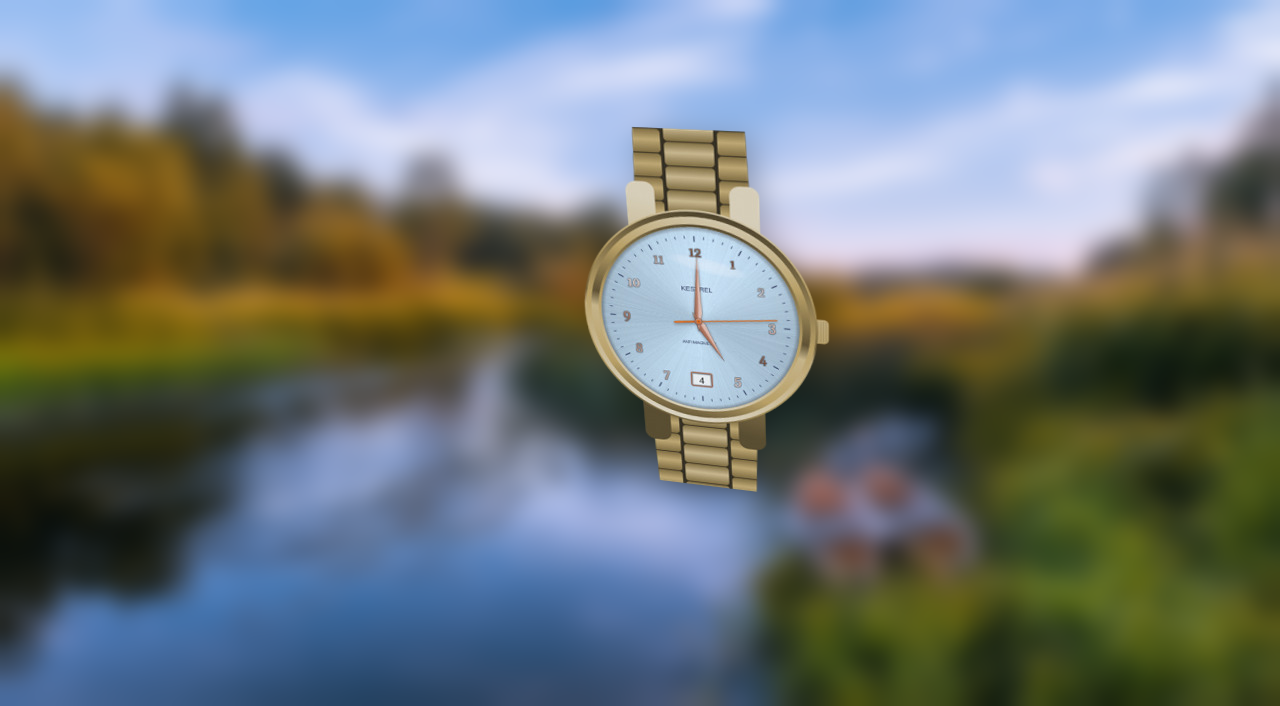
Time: 5h00m14s
